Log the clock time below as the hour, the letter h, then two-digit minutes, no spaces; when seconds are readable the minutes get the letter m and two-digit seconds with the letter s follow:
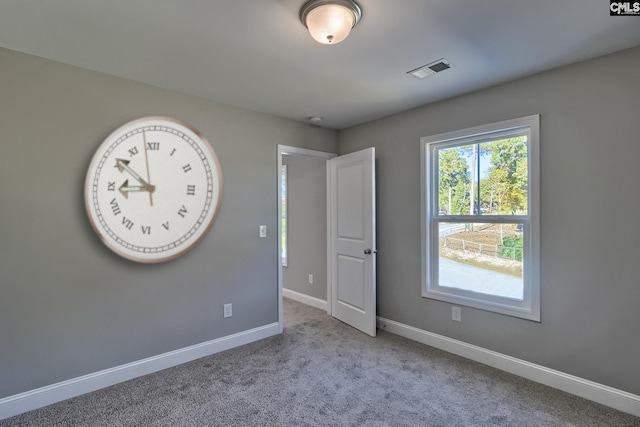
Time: 8h50m58s
